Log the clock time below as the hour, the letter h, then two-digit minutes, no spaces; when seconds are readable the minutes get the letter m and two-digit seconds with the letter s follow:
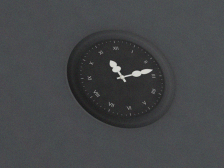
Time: 11h13
